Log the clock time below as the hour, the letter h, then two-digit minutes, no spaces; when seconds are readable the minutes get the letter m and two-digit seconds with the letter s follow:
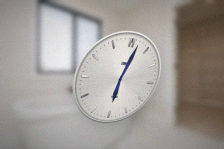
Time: 6h02
